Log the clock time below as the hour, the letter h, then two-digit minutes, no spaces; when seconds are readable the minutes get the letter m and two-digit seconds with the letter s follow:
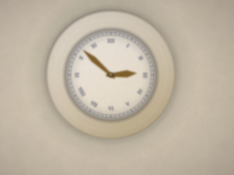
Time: 2h52
